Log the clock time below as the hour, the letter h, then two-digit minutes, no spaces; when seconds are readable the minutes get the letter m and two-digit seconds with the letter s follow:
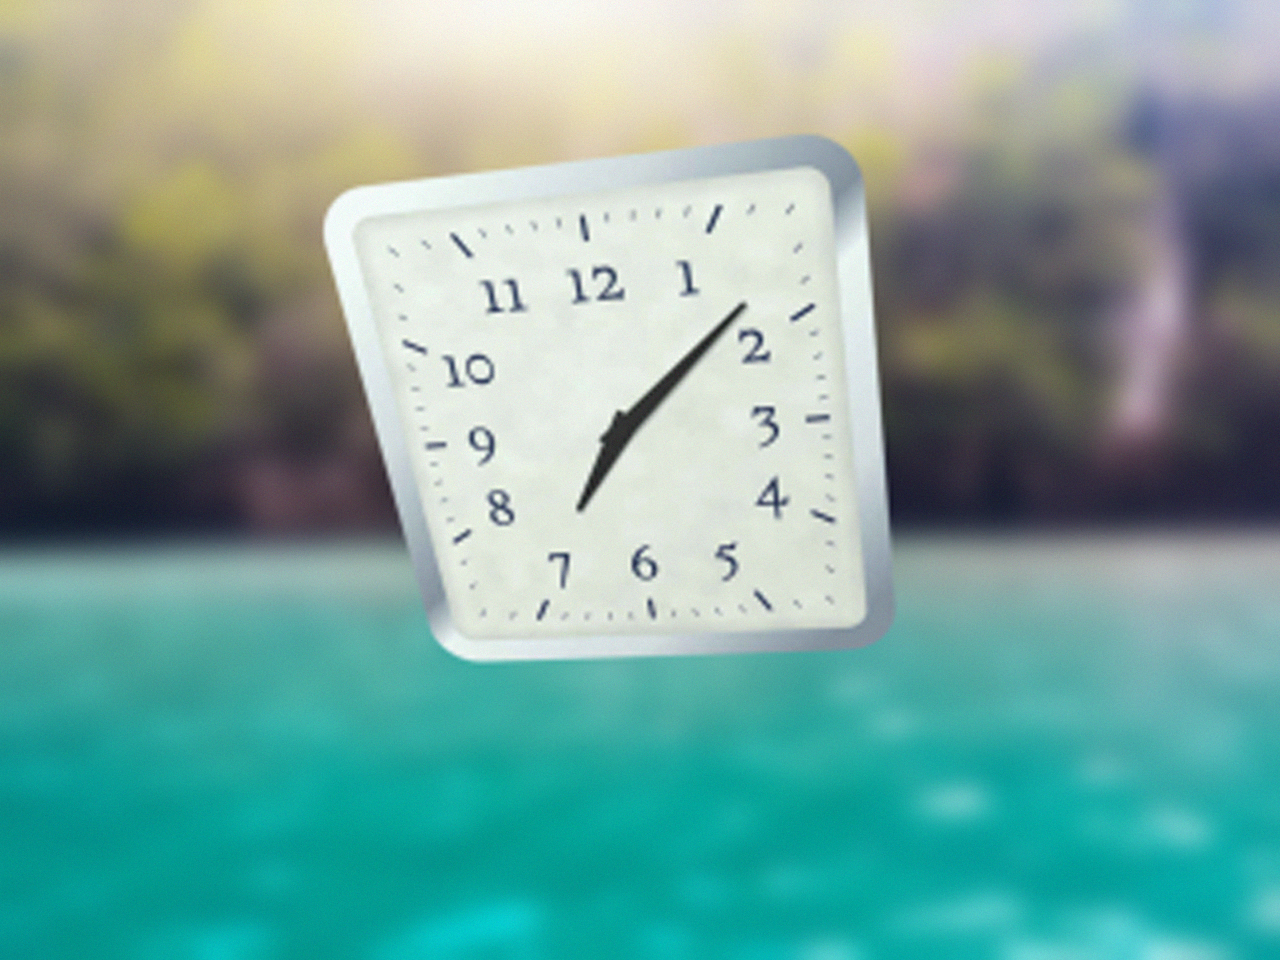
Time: 7h08
